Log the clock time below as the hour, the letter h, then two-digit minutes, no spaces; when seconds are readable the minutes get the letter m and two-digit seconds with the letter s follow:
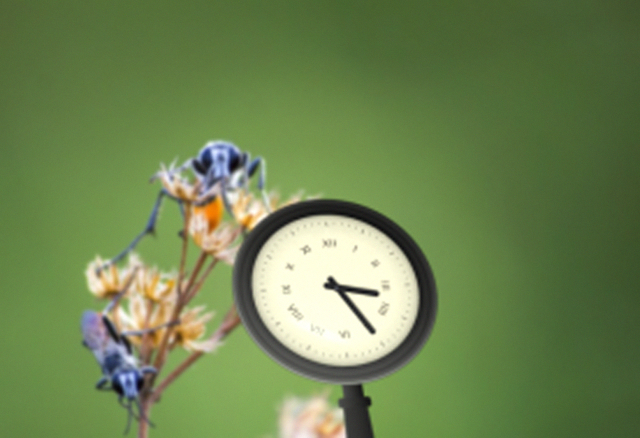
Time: 3h25
